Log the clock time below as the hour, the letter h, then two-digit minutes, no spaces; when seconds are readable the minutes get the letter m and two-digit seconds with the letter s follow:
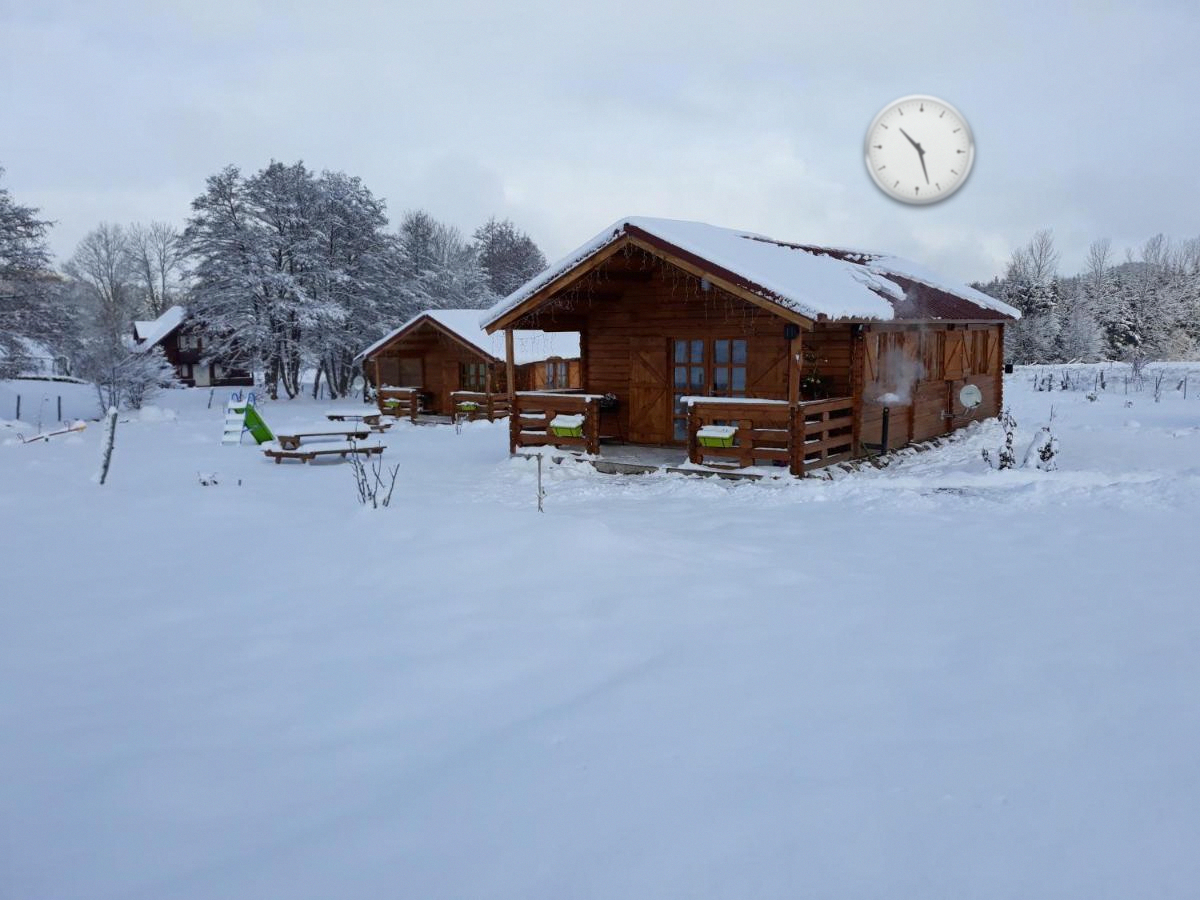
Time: 10h27
